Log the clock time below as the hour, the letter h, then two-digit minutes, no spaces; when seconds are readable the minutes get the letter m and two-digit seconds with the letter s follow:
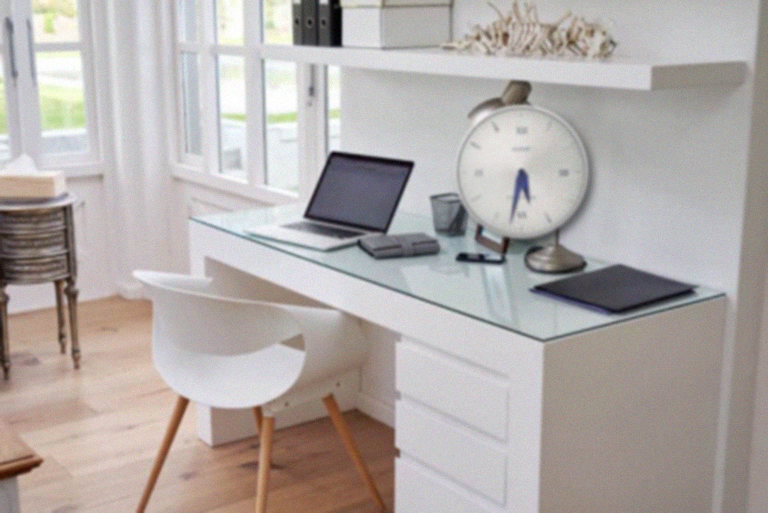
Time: 5h32
